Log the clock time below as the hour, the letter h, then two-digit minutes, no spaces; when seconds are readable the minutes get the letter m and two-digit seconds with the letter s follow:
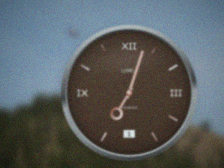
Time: 7h03
